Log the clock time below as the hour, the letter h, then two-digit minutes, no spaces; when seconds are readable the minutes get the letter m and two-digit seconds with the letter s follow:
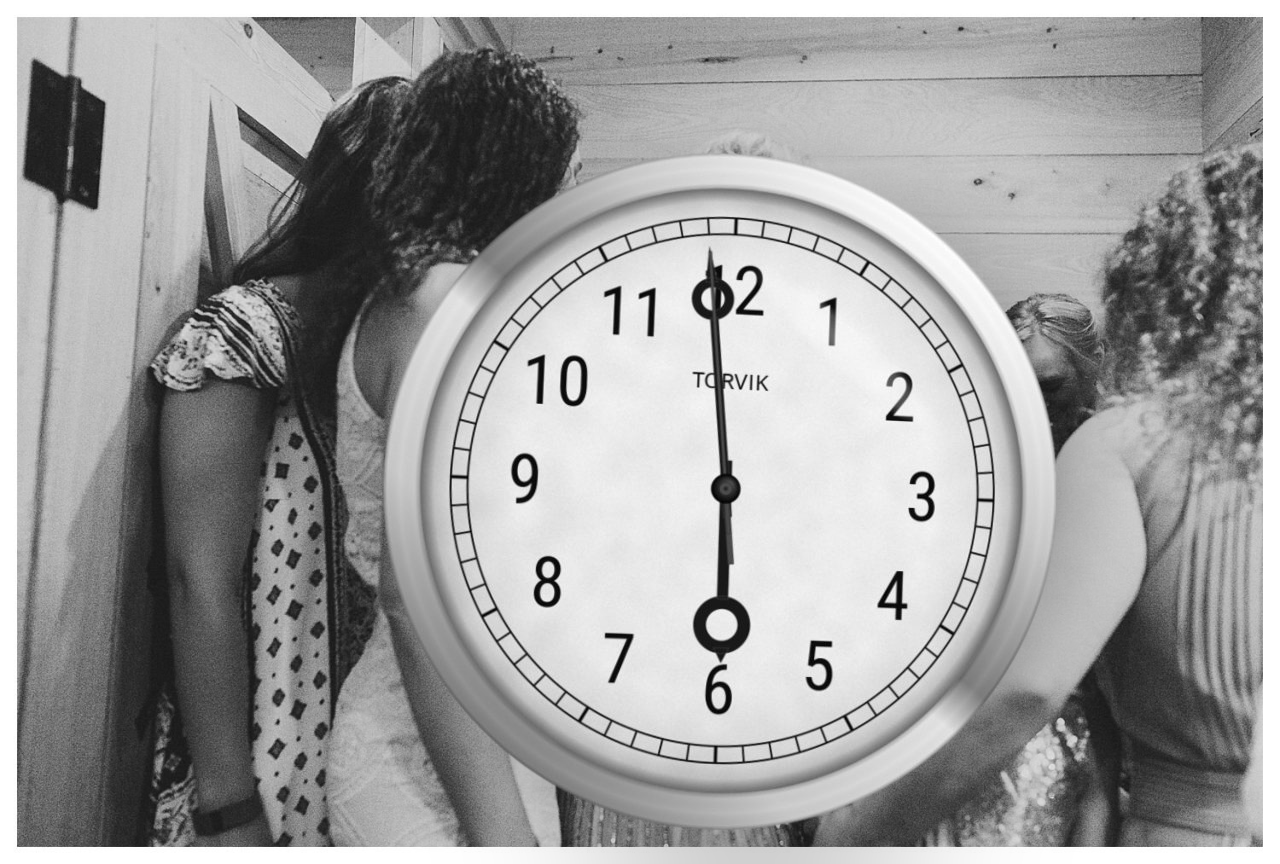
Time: 5h58m59s
